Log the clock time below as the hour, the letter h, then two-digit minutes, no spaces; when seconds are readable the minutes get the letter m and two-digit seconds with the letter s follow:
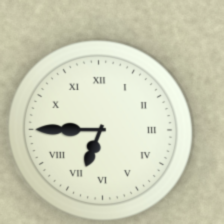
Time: 6h45
